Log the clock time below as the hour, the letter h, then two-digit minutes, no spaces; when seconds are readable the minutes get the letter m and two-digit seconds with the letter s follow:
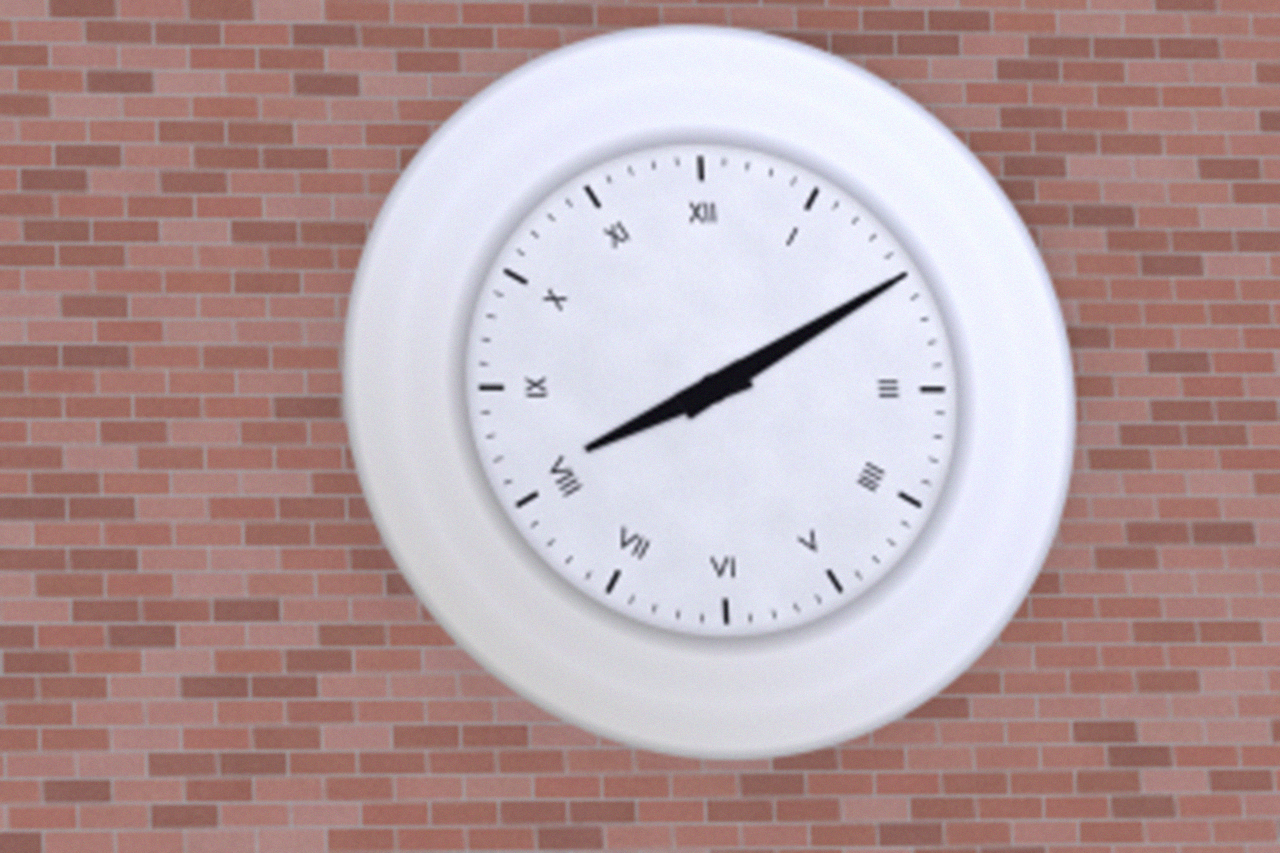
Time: 8h10
